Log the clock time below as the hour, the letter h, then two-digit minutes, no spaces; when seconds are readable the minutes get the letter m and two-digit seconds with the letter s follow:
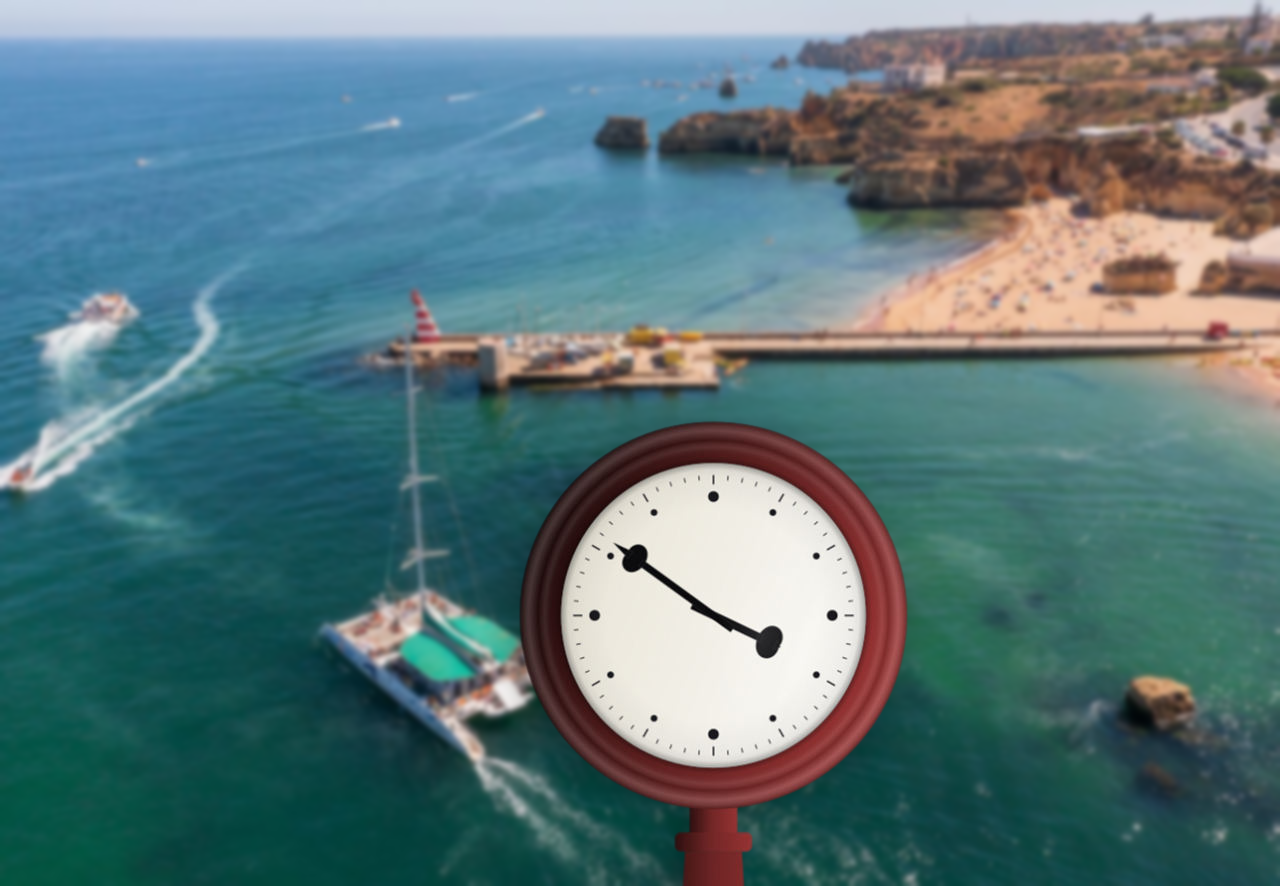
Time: 3h51
